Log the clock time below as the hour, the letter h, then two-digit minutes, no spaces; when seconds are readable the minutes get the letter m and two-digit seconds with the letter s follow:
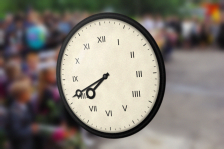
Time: 7h41
